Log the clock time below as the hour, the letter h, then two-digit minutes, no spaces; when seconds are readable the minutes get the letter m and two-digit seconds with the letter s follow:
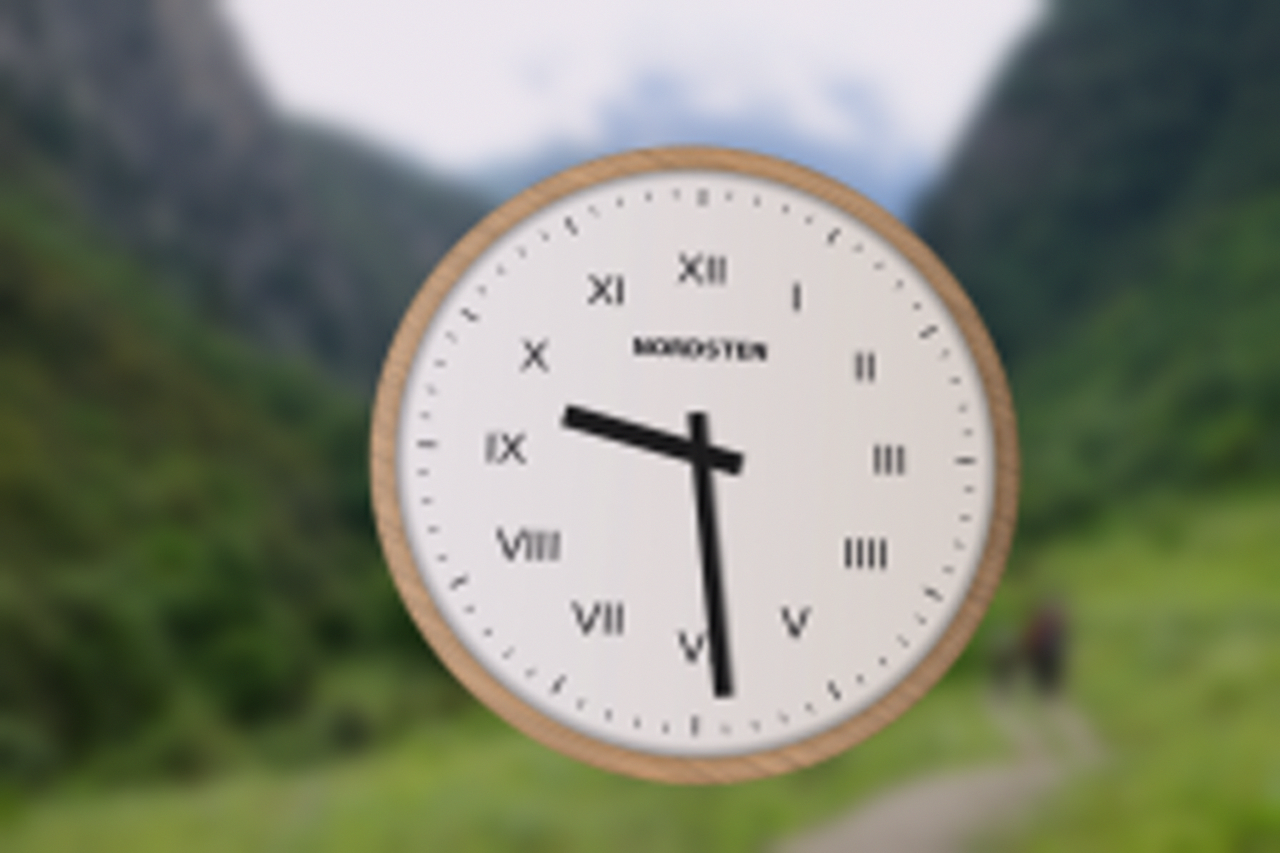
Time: 9h29
